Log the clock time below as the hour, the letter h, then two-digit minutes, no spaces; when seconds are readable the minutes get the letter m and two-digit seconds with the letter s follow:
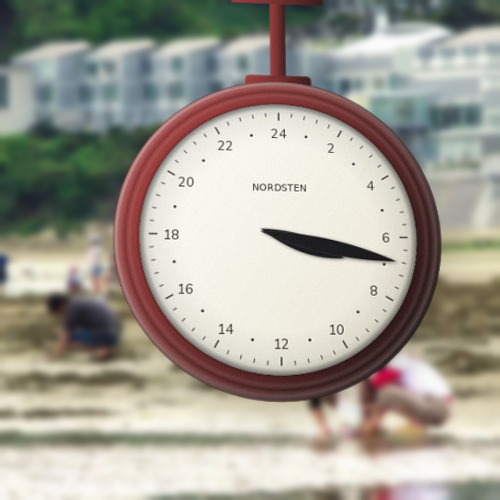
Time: 7h17
